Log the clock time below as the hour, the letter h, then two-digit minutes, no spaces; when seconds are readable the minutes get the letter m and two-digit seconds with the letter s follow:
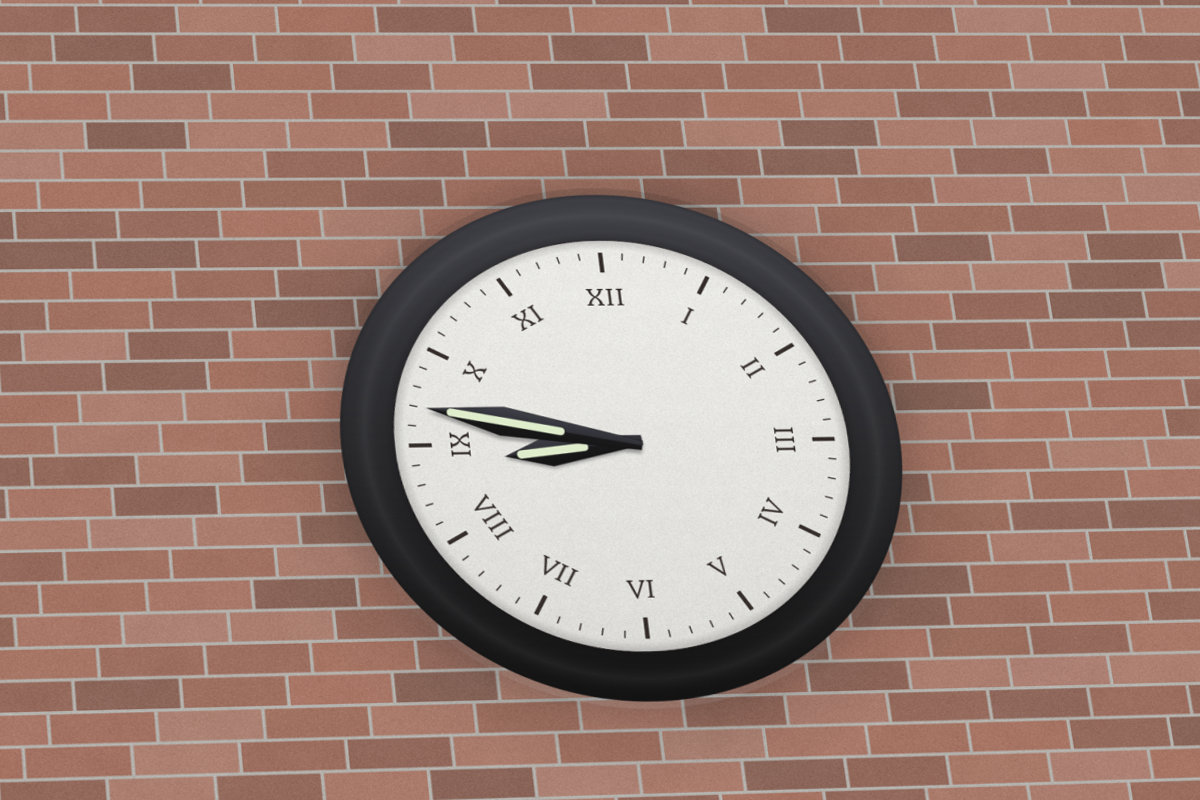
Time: 8h47
